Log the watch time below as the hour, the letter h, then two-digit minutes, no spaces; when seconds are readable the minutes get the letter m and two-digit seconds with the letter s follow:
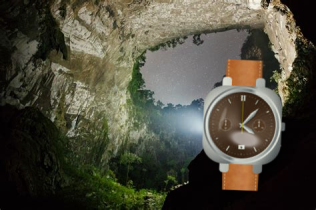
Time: 4h07
